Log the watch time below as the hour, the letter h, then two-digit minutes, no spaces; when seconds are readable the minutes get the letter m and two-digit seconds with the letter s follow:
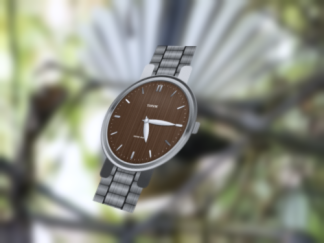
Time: 5h15
